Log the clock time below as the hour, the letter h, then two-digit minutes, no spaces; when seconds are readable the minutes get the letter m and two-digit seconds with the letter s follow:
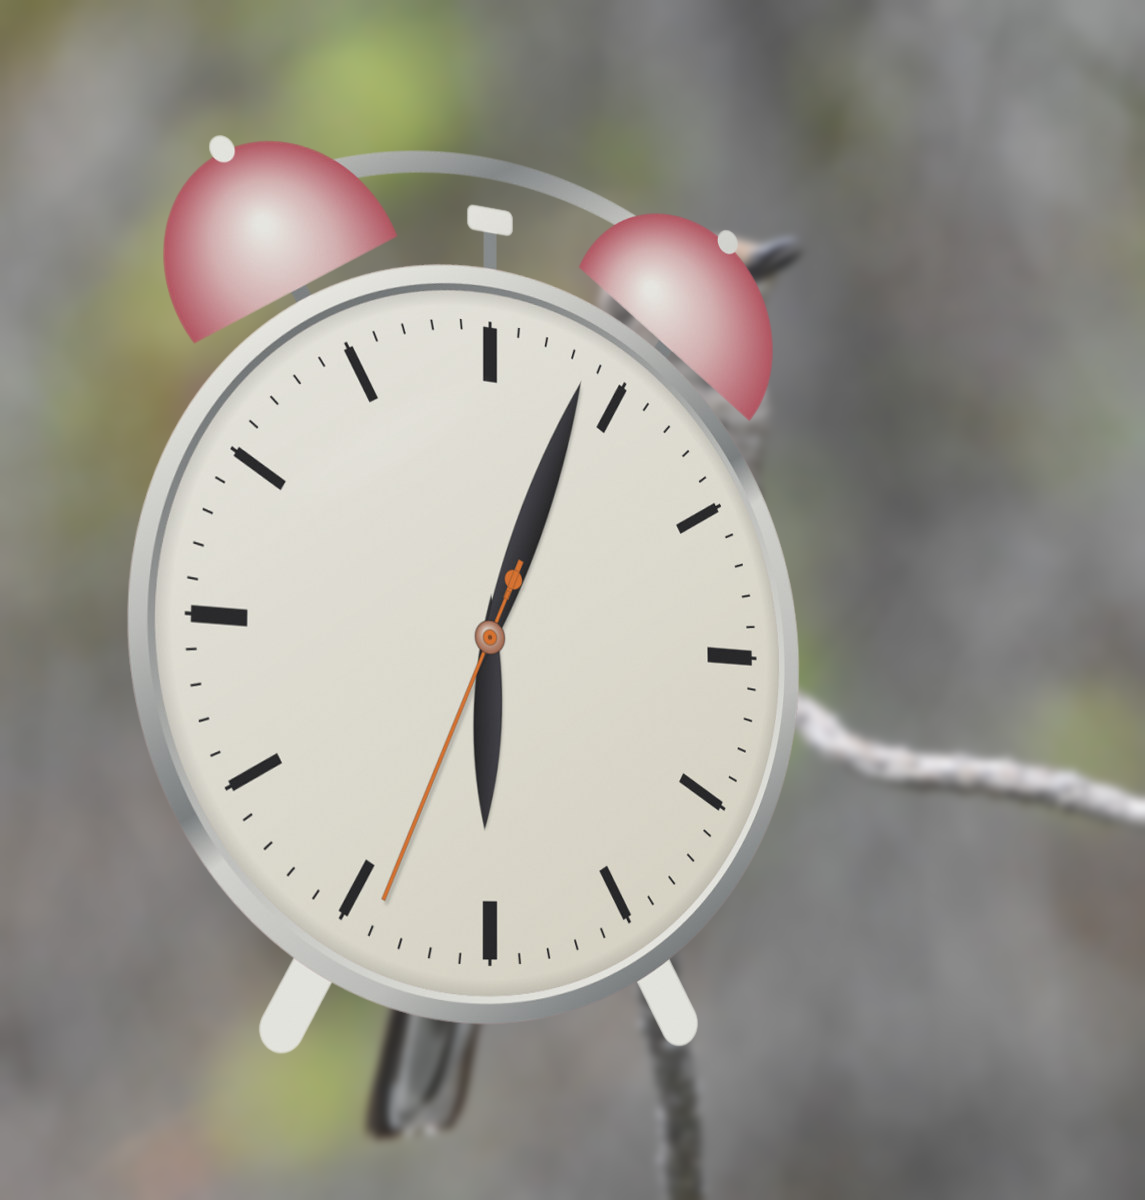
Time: 6h03m34s
